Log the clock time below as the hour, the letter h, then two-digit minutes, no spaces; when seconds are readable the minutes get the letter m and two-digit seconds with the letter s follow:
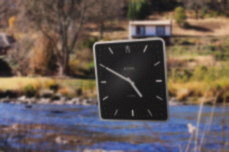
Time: 4h50
